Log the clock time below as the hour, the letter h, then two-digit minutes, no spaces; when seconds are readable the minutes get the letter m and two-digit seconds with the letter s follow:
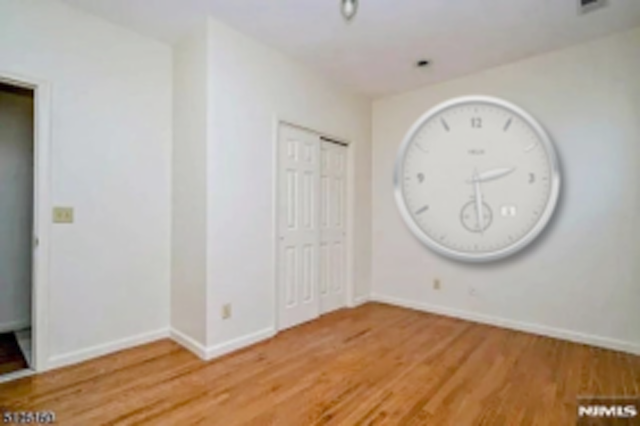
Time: 2h29
